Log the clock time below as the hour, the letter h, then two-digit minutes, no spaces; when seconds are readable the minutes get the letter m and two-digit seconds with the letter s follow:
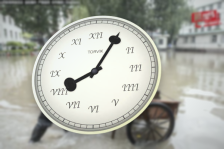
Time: 8h05
